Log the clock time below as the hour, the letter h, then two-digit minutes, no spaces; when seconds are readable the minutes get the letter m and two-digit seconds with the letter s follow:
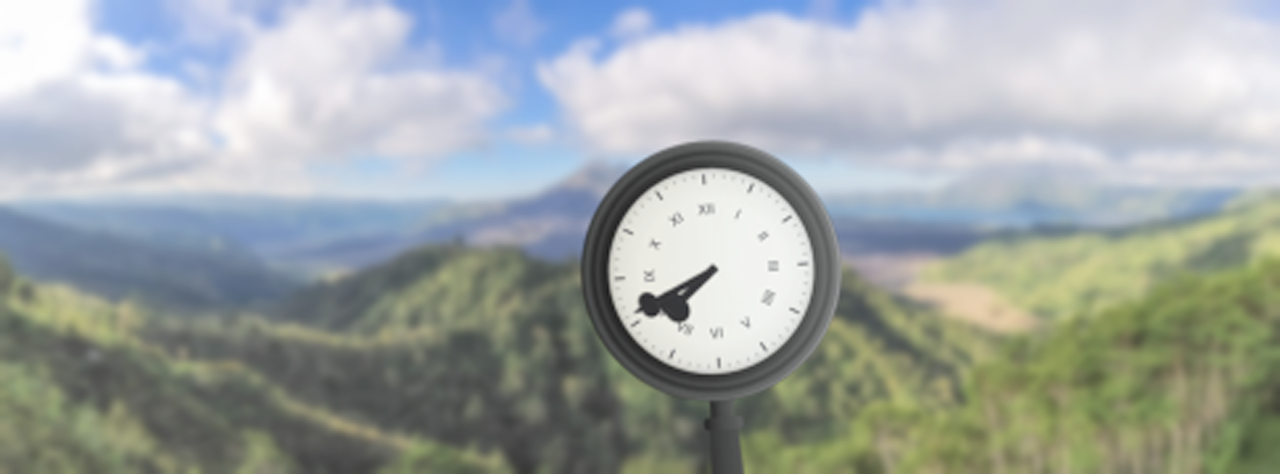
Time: 7h41
